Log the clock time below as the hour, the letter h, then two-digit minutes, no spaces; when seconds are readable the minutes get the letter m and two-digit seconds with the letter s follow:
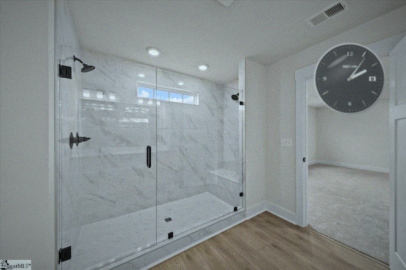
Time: 2h06
